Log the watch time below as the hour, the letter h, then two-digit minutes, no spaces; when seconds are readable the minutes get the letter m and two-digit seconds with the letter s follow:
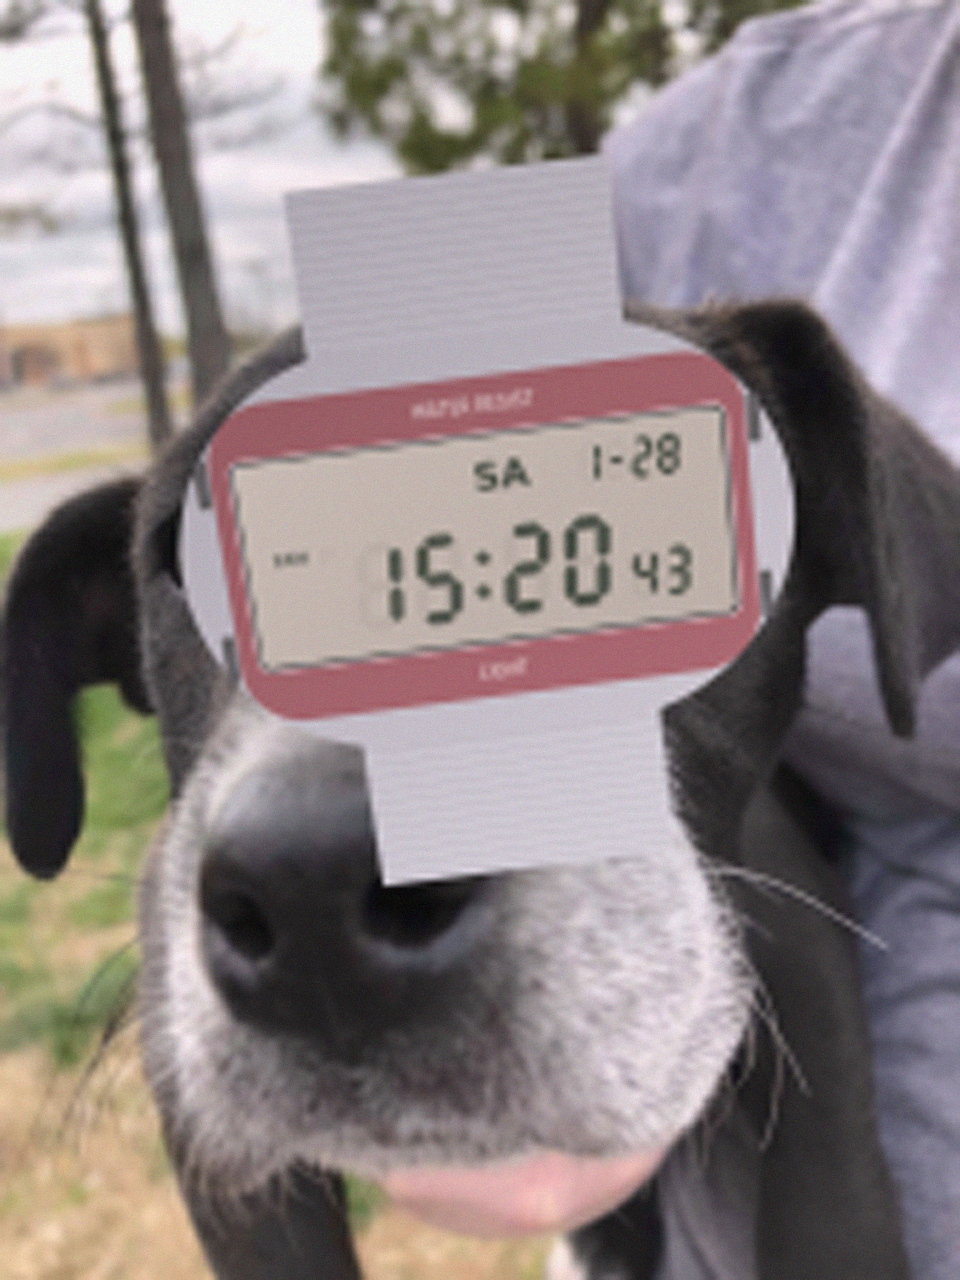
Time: 15h20m43s
